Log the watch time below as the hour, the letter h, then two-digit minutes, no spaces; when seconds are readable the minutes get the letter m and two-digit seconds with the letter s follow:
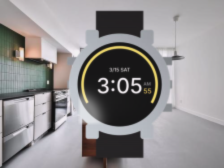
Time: 3h05
